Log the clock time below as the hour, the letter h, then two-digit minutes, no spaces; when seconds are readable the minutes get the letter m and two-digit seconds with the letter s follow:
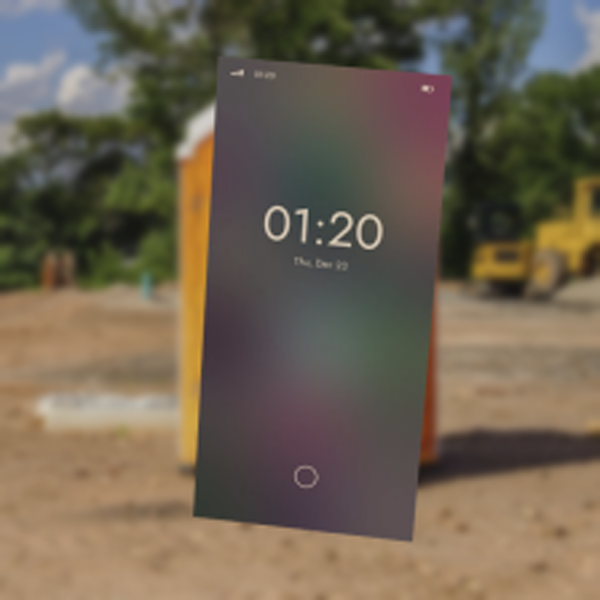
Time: 1h20
